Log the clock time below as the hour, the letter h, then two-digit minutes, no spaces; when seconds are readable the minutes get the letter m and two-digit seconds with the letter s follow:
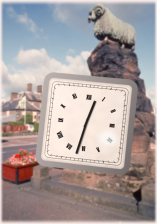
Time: 12h32
